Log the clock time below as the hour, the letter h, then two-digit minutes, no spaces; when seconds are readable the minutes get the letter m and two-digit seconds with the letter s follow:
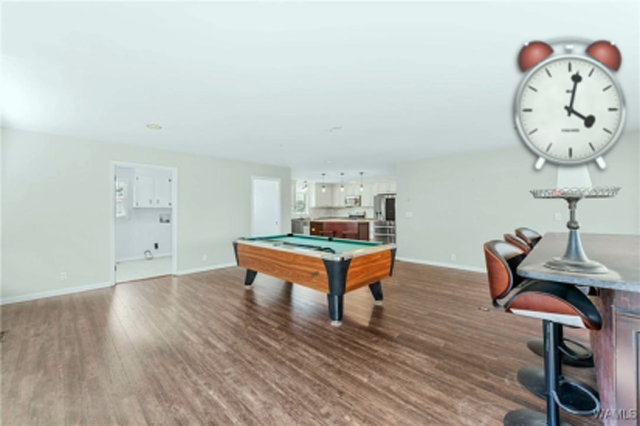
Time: 4h02
